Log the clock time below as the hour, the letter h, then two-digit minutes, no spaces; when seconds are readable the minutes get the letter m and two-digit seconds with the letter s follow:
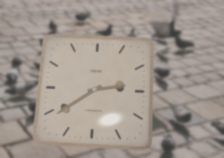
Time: 2h39
